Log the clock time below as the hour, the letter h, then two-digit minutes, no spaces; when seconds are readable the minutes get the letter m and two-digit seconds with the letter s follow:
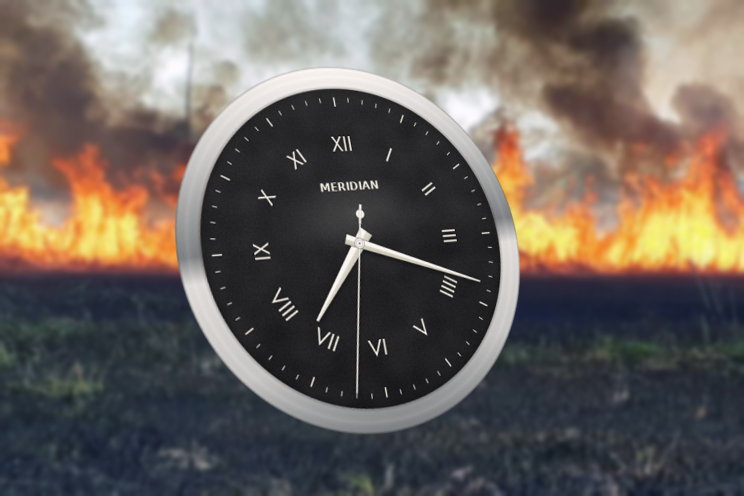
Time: 7h18m32s
